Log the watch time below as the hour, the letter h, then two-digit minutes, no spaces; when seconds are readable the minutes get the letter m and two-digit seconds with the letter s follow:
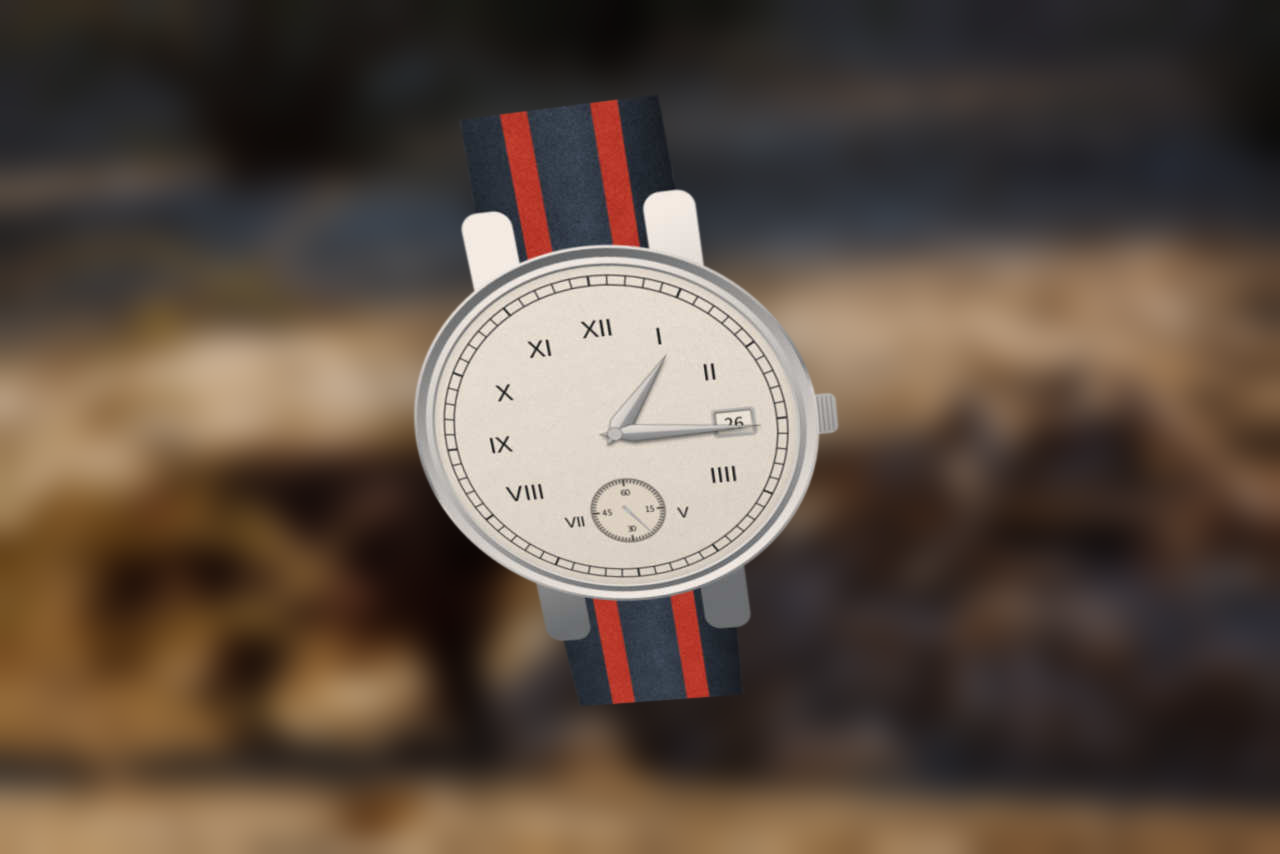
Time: 1h15m24s
